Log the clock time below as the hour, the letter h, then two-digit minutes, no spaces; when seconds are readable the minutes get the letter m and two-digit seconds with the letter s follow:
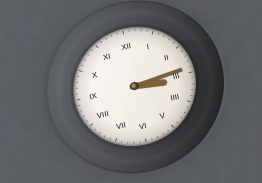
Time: 3h14
